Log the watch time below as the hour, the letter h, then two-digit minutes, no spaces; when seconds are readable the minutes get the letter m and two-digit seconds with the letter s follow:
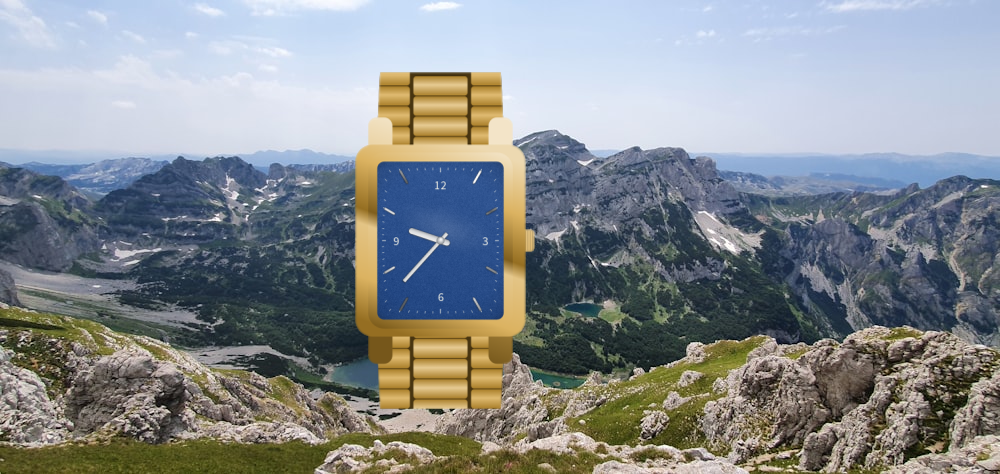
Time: 9h37
